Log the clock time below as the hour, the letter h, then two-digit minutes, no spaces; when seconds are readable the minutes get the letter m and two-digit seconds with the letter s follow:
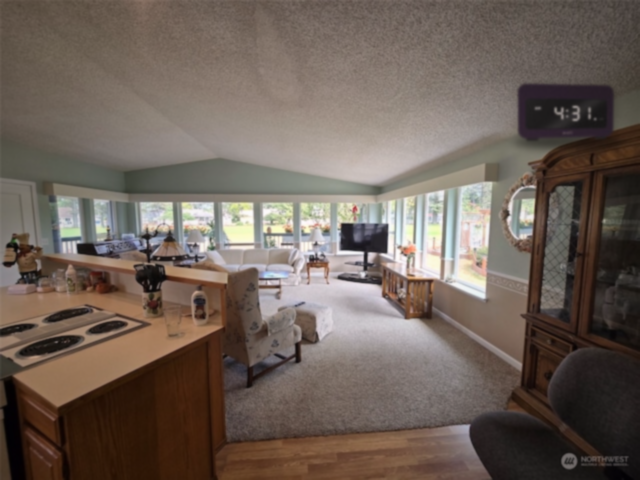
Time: 4h31
